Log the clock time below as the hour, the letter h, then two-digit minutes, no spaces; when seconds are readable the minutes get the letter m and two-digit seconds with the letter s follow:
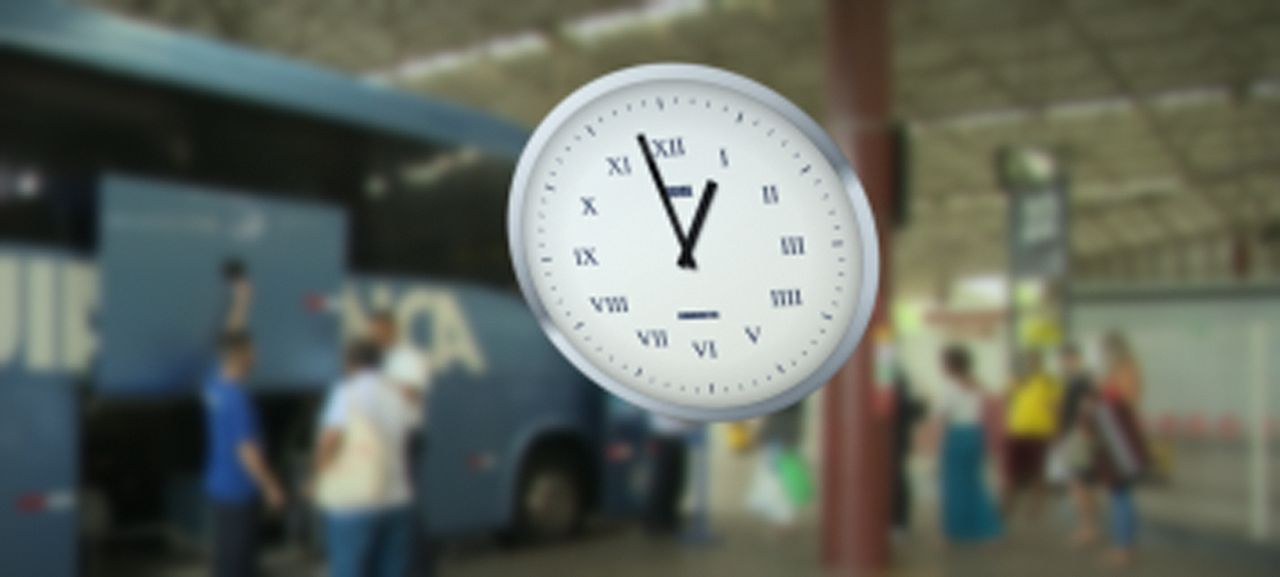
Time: 12h58
